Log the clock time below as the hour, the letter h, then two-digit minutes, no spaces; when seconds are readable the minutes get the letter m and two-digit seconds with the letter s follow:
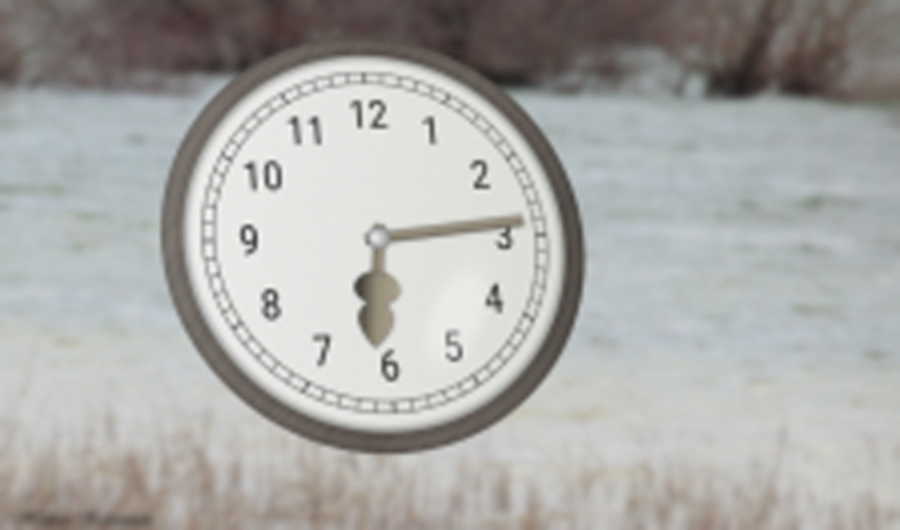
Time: 6h14
